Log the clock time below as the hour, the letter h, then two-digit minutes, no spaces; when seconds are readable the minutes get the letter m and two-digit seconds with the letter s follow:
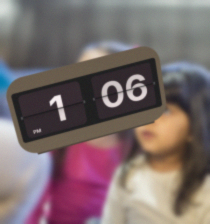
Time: 1h06
